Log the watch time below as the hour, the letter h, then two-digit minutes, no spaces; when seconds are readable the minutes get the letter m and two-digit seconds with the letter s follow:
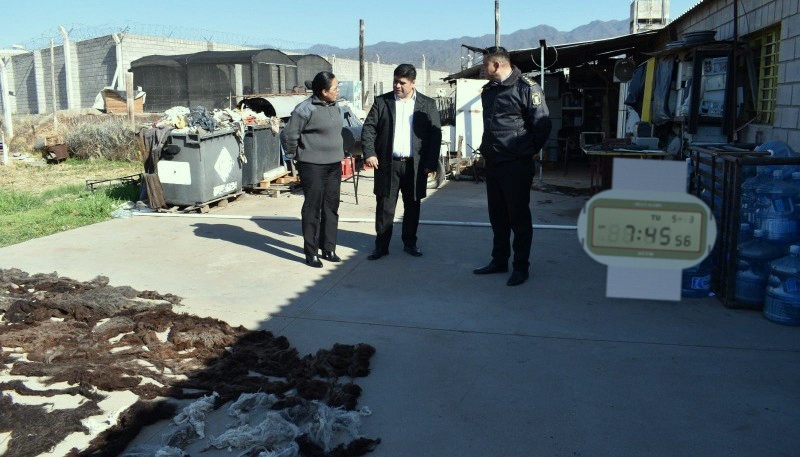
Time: 7h45m56s
